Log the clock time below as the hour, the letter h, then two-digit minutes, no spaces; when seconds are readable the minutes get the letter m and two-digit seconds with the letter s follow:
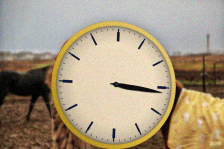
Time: 3h16
